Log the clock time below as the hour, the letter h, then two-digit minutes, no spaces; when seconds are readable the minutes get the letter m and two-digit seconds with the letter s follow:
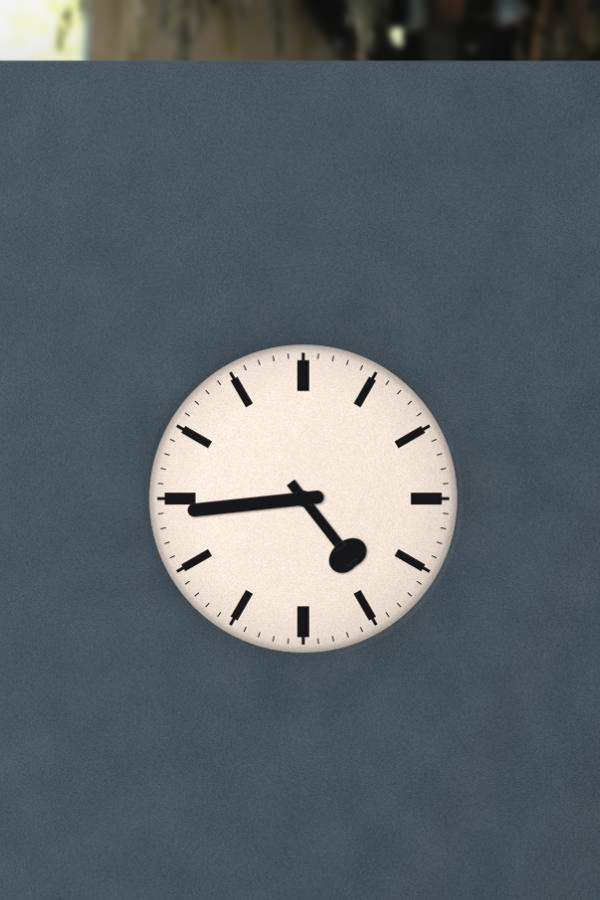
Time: 4h44
